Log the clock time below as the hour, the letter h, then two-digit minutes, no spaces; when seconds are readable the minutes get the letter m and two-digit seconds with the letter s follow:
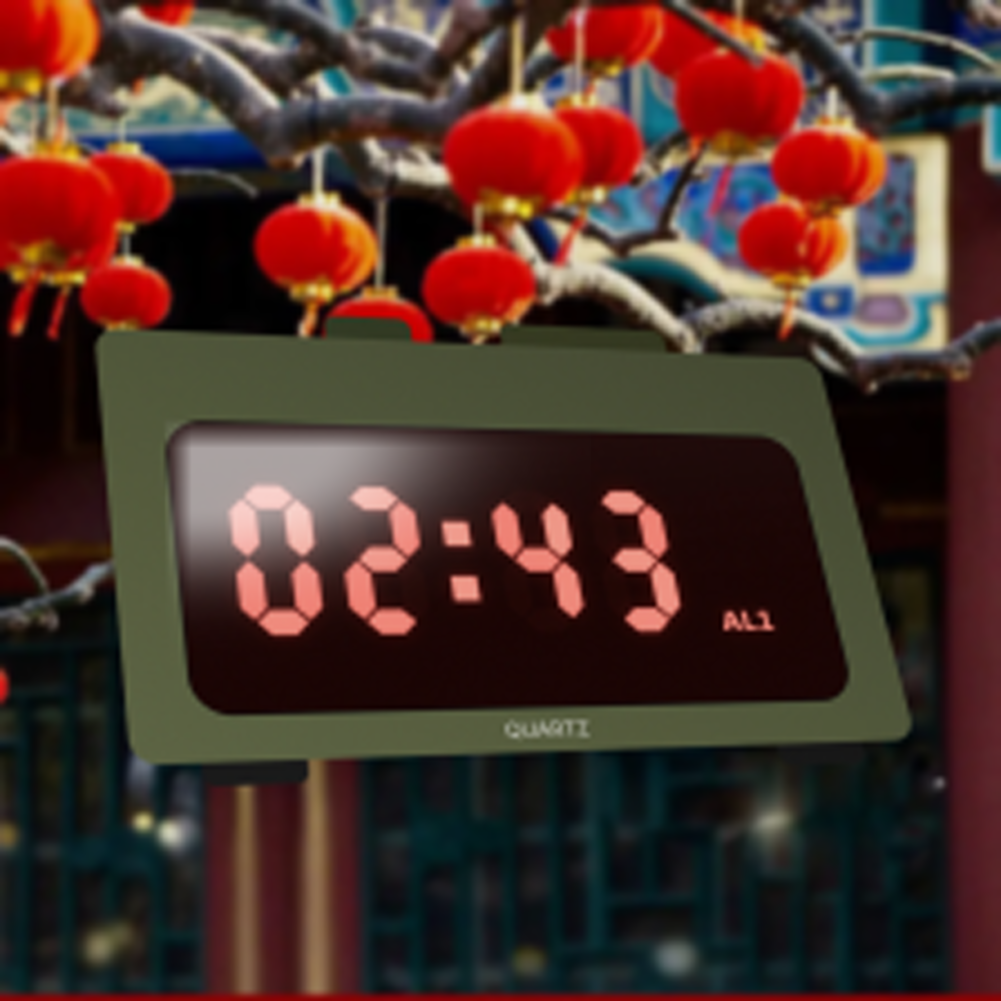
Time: 2h43
